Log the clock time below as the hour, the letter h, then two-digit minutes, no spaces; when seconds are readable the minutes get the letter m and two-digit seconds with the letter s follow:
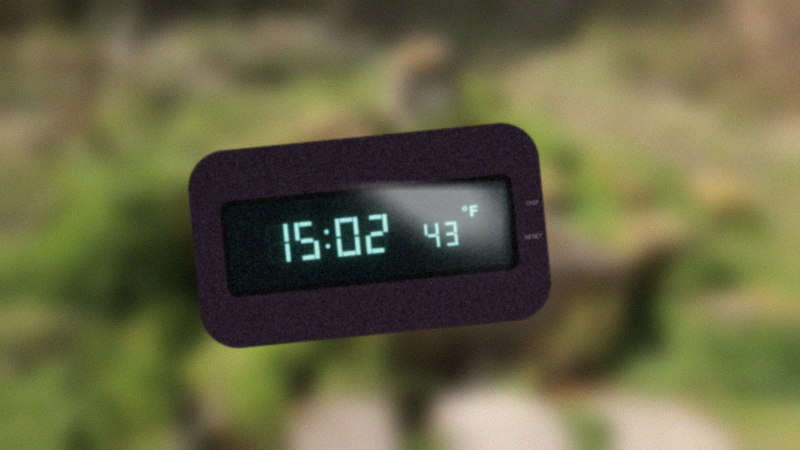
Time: 15h02
